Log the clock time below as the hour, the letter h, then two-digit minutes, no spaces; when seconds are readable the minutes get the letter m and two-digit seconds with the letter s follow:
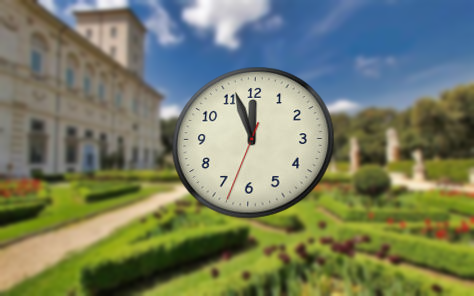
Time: 11h56m33s
